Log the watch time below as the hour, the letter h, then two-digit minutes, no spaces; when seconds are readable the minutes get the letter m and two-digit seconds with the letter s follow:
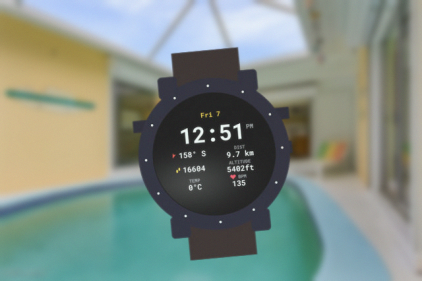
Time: 12h51
